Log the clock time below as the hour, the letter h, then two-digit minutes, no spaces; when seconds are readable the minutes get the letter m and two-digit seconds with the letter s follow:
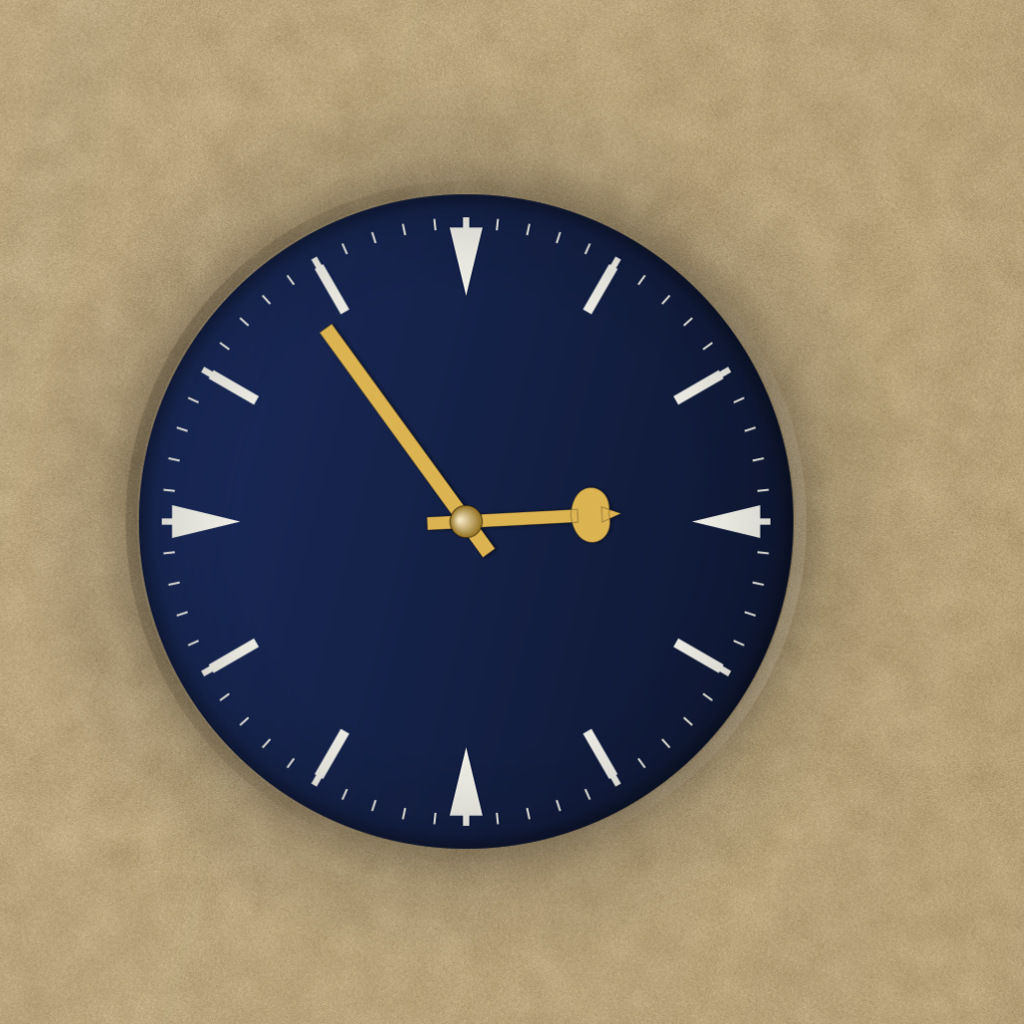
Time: 2h54
